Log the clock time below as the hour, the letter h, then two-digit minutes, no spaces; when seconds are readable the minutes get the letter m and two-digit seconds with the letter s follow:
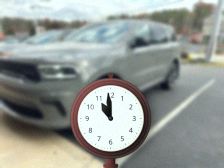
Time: 10h59
